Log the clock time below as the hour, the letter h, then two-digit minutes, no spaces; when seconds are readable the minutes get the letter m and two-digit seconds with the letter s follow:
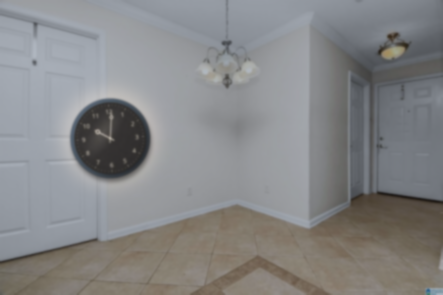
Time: 10h01
